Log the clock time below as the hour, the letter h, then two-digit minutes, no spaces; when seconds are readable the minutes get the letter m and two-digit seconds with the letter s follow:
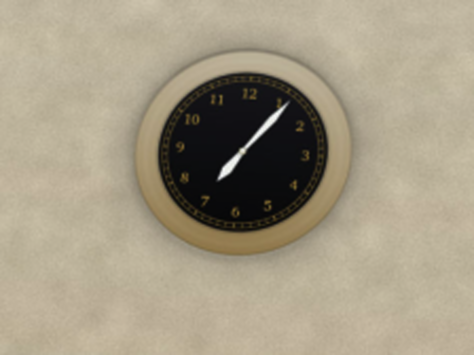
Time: 7h06
